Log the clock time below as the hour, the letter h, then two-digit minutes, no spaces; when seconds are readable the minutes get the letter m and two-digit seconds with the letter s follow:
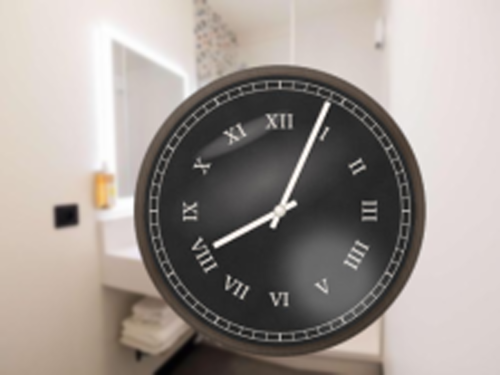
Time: 8h04
